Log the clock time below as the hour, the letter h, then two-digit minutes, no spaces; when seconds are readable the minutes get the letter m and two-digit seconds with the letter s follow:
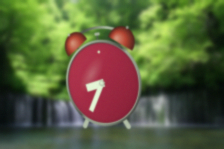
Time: 8h35
